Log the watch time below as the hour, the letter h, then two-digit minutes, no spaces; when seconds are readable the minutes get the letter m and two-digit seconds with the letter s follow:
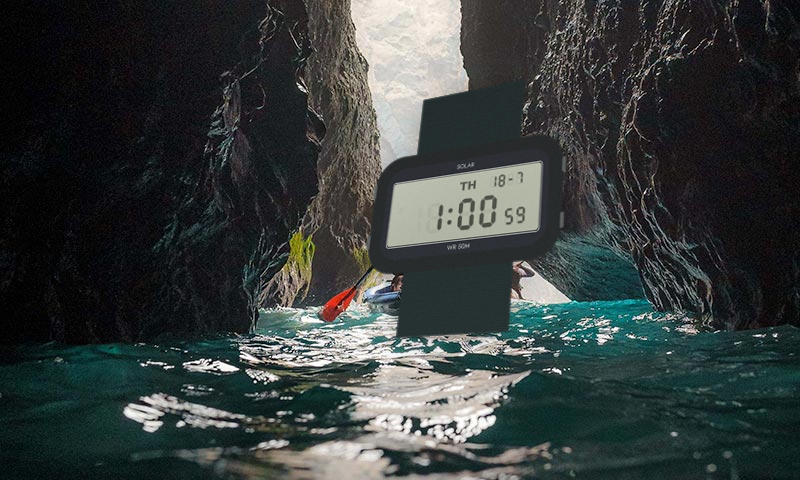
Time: 1h00m59s
